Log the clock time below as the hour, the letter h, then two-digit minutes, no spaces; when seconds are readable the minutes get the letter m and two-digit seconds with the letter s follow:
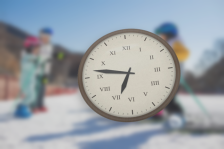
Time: 6h47
